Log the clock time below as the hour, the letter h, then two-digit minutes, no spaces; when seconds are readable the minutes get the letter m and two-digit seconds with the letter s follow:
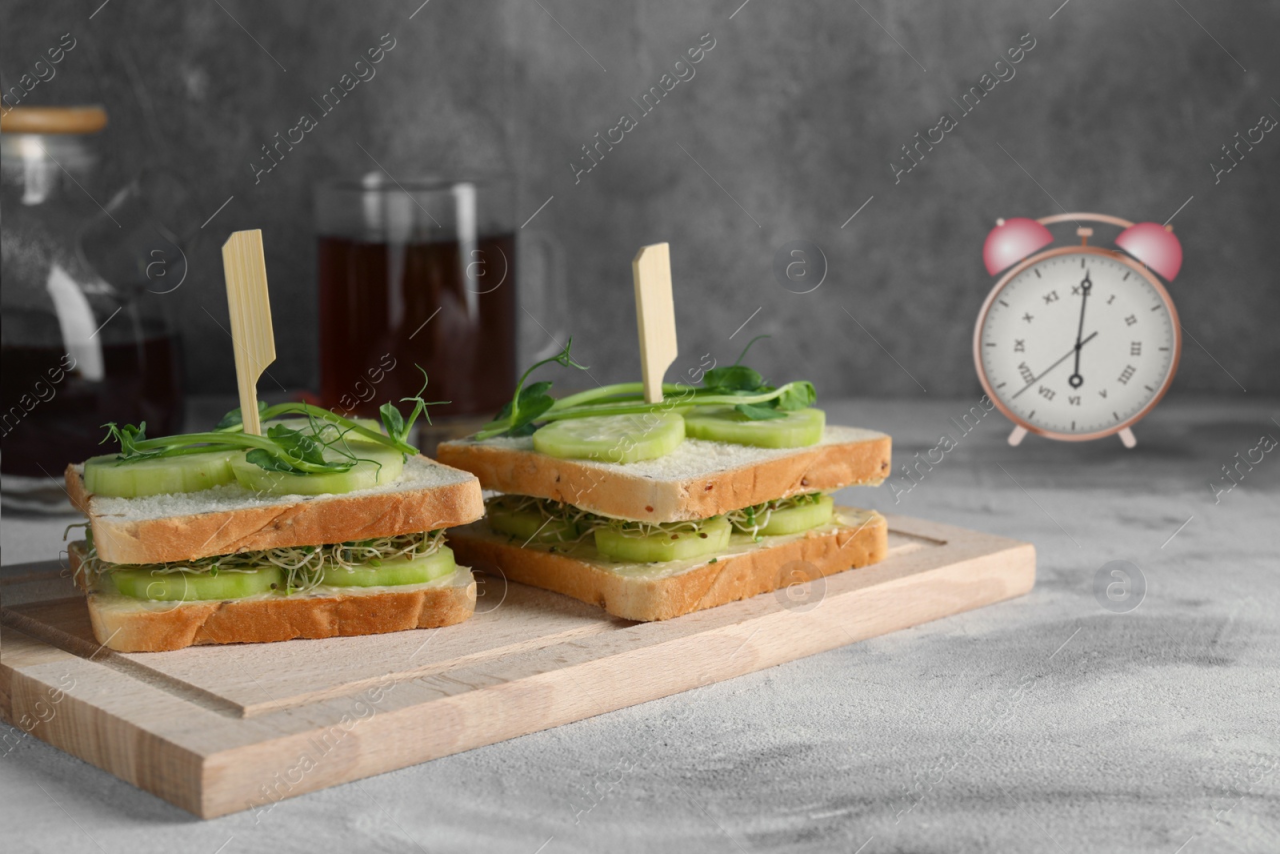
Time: 6h00m38s
